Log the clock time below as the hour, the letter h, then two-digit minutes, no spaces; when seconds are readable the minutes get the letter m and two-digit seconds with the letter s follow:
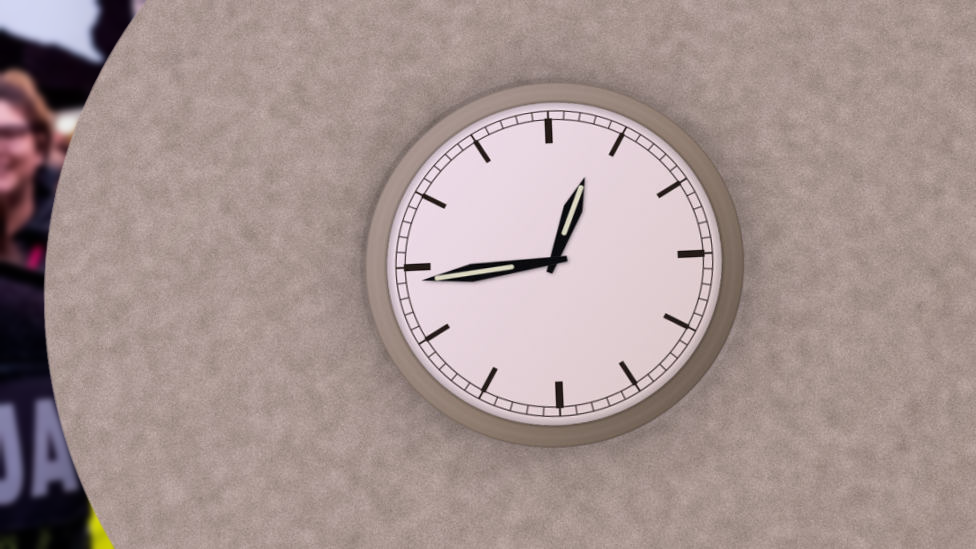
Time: 12h44
